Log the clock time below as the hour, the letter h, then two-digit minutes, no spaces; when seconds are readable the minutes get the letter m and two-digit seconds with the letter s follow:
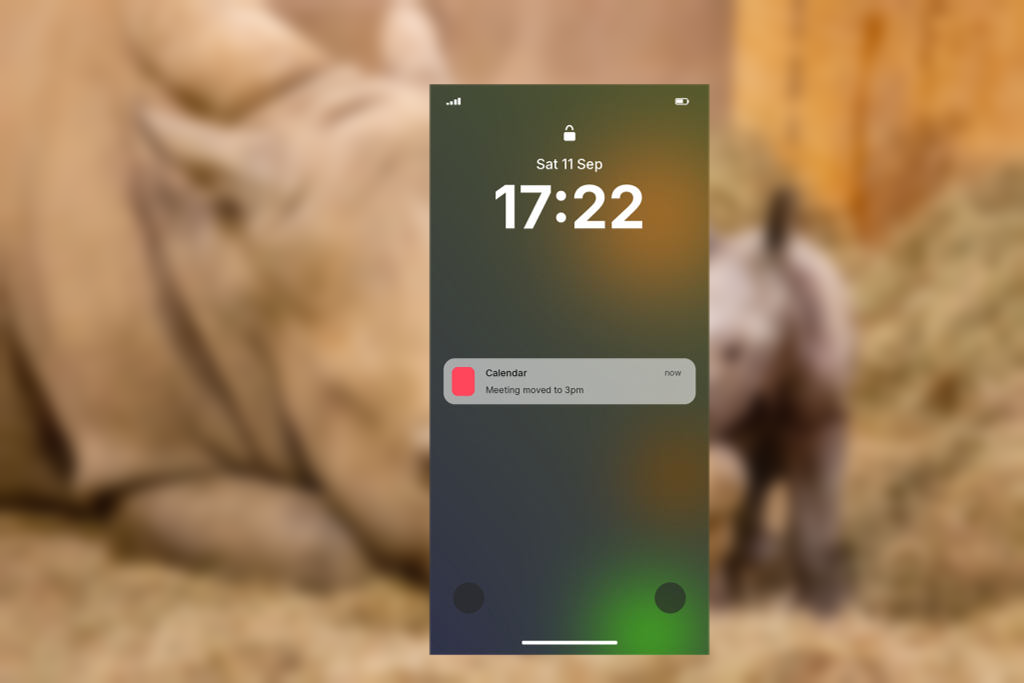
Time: 17h22
